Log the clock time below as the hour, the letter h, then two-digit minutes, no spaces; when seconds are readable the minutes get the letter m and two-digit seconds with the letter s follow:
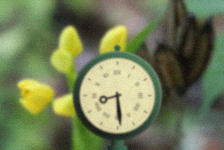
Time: 8h29
